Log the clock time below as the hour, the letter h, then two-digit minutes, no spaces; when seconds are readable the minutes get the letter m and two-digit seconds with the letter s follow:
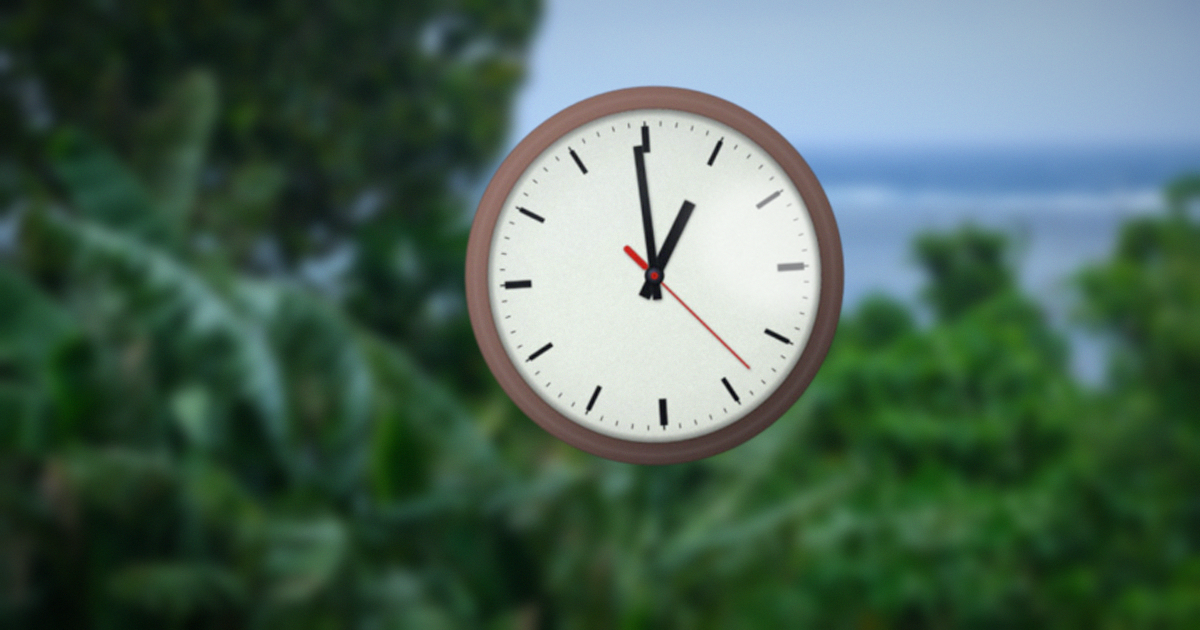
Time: 12h59m23s
